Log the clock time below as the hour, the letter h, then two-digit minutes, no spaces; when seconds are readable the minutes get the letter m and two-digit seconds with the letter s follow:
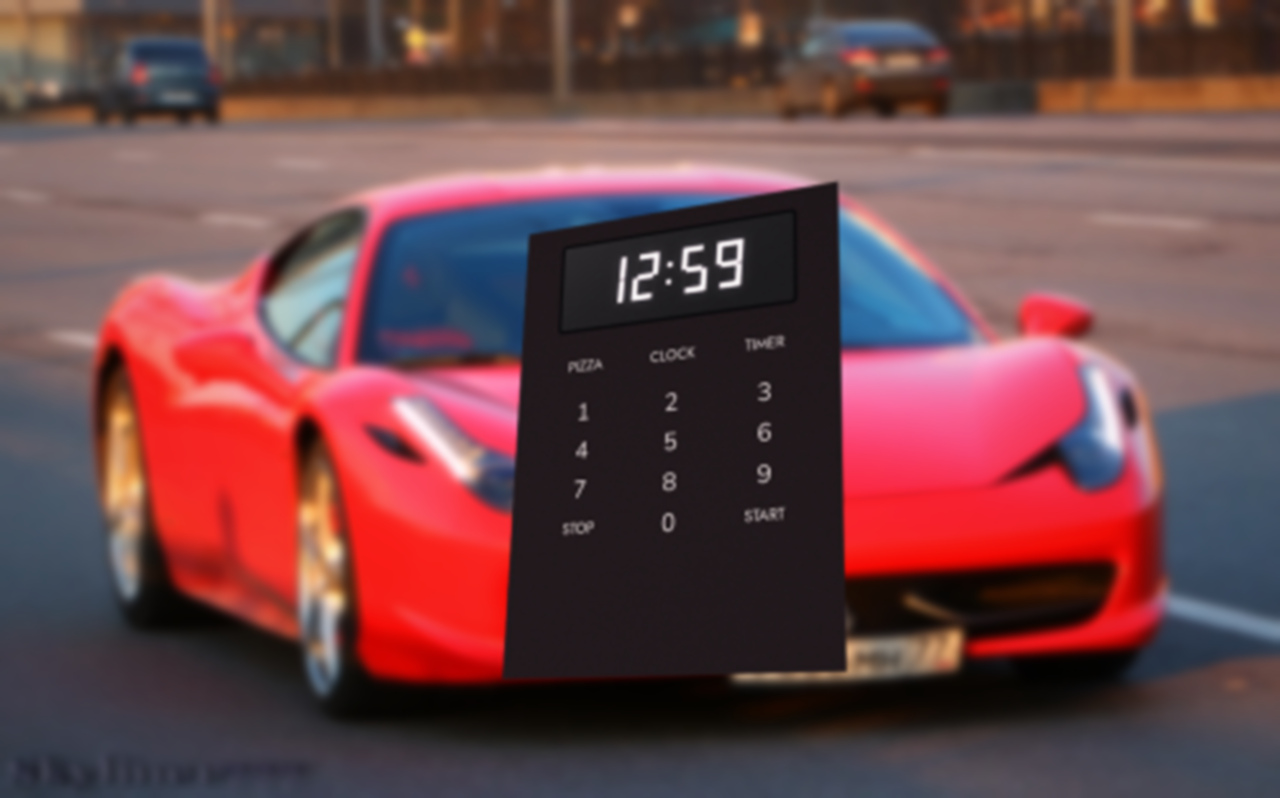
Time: 12h59
